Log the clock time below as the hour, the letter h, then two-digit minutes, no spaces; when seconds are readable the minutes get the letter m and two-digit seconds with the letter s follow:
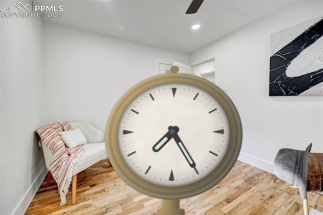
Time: 7h25
